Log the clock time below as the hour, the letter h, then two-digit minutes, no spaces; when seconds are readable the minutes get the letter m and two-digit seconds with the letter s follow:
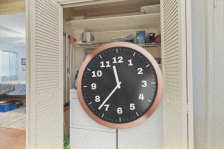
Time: 11h37
